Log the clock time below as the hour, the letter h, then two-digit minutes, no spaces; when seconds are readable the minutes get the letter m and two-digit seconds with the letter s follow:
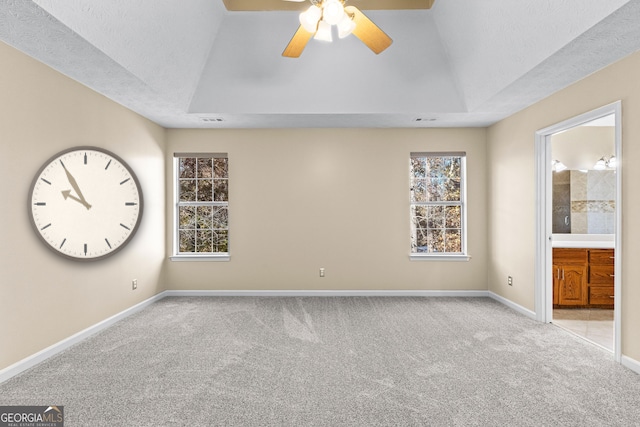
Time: 9h55
